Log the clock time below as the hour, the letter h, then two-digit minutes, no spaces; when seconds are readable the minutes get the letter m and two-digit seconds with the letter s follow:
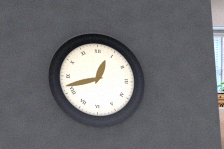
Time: 12h42
